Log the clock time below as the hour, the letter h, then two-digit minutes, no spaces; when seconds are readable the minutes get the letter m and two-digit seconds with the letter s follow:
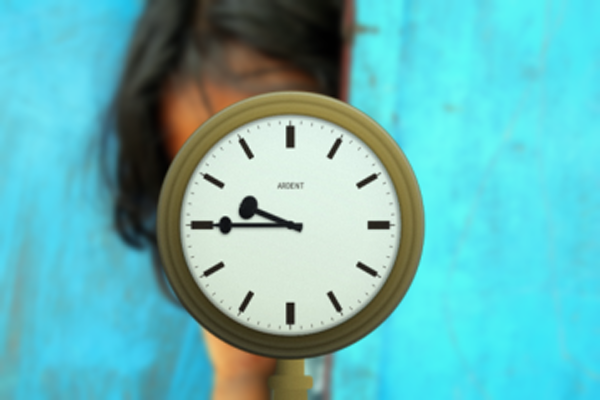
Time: 9h45
